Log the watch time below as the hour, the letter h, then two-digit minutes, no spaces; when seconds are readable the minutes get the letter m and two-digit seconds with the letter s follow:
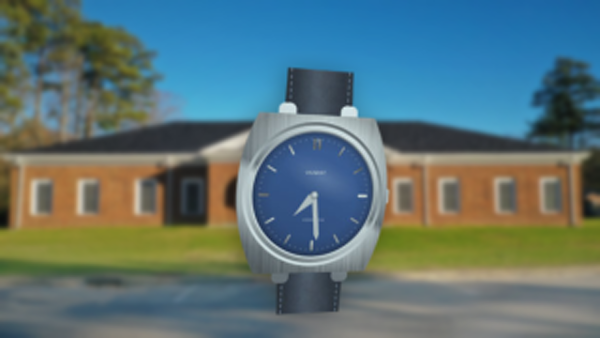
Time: 7h29
